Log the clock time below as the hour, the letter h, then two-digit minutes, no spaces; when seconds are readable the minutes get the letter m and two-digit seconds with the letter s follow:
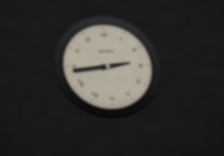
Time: 2h44
